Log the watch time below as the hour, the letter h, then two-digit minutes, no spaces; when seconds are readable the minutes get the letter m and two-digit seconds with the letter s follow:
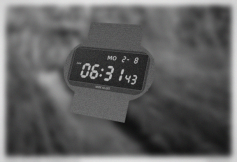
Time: 6h31m43s
